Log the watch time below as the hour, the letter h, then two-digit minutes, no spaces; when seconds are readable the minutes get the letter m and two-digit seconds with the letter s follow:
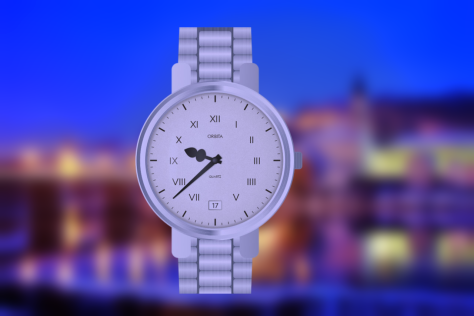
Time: 9h38
